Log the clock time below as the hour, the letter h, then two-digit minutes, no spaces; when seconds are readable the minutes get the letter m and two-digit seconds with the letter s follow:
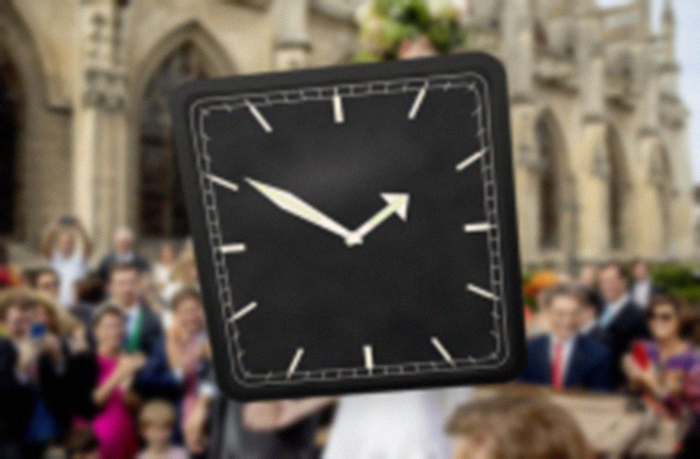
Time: 1h51
